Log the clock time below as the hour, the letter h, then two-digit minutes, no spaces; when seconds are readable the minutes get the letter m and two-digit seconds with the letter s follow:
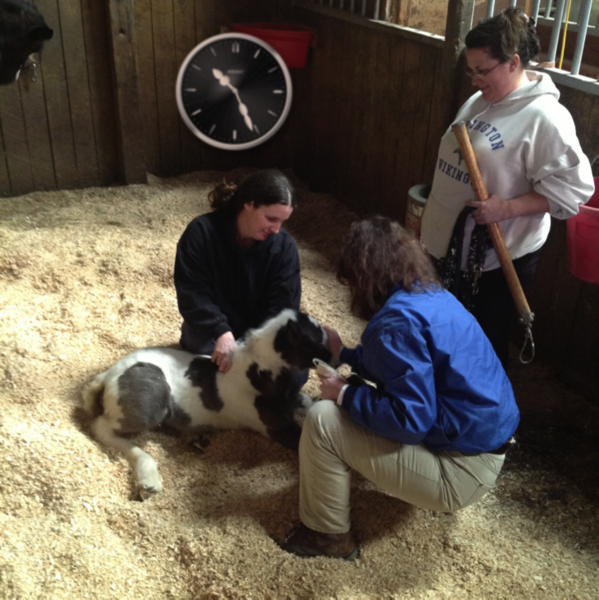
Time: 10h26
